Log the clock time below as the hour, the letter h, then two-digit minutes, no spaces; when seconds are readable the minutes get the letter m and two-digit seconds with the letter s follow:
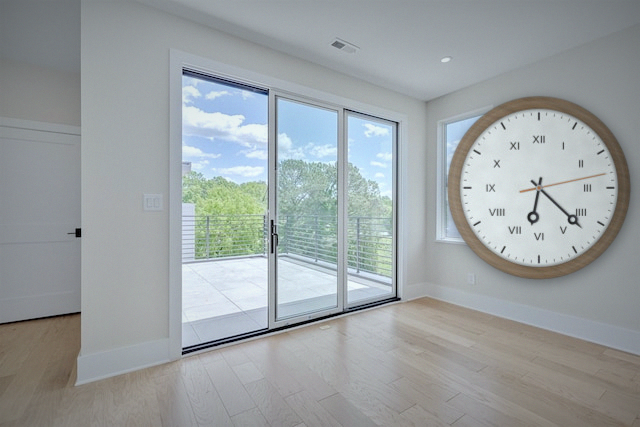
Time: 6h22m13s
